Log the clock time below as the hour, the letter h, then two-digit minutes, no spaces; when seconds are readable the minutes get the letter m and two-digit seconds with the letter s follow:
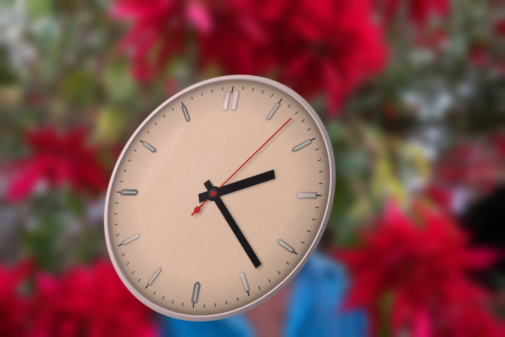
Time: 2h23m07s
